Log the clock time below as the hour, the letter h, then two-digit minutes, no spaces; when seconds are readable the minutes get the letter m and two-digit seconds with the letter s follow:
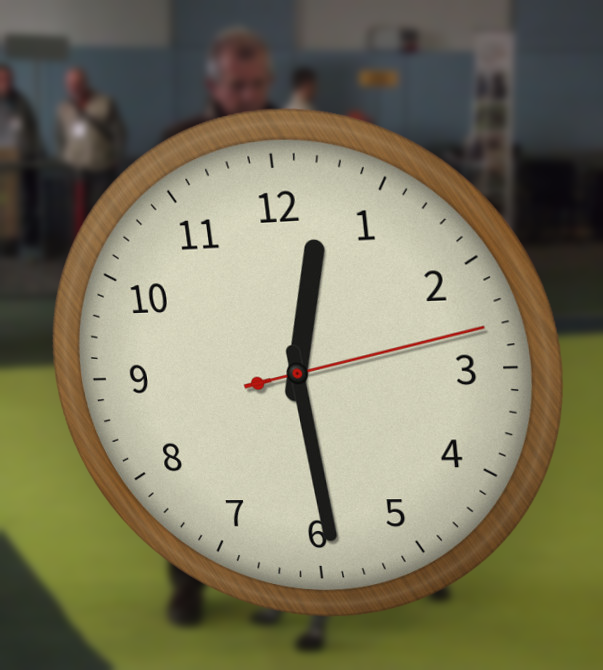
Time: 12h29m13s
